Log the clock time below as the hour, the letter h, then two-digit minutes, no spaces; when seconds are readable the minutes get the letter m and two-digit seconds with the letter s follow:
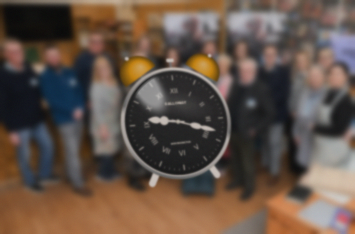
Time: 9h18
